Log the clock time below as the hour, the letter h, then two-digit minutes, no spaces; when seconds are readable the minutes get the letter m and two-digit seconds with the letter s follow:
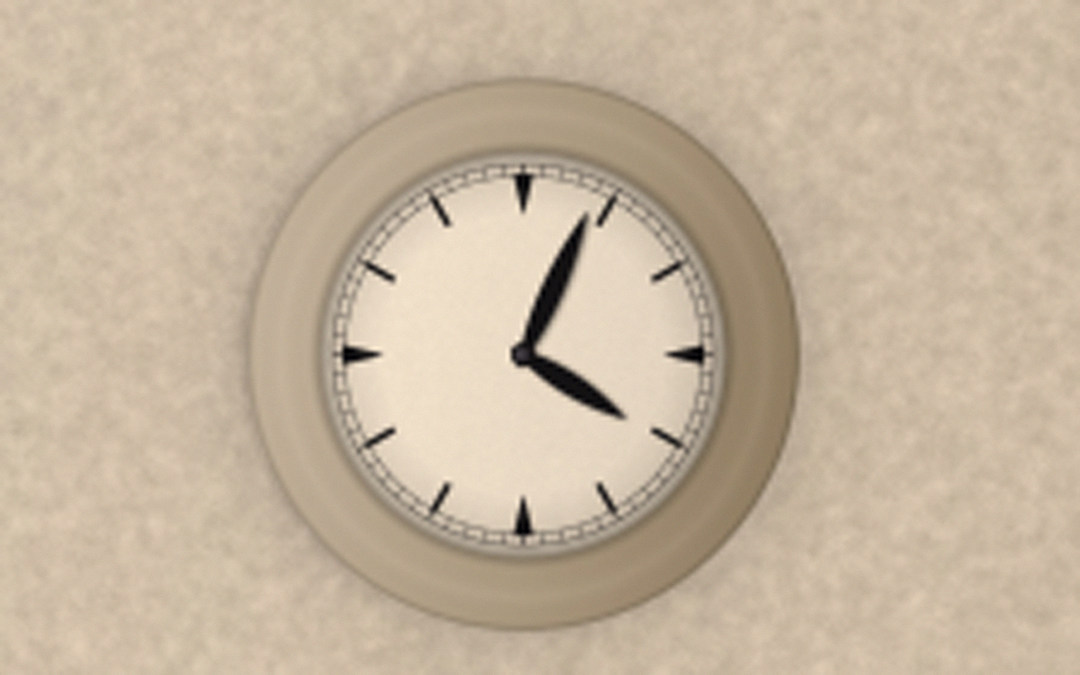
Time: 4h04
